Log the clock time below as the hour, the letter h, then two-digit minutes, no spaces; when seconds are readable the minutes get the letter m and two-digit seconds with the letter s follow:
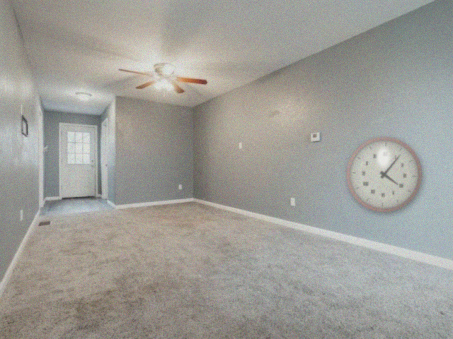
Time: 4h06
